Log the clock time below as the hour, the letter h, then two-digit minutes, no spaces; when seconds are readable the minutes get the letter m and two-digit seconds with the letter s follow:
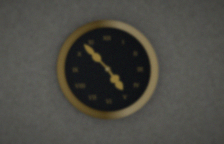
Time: 4h53
